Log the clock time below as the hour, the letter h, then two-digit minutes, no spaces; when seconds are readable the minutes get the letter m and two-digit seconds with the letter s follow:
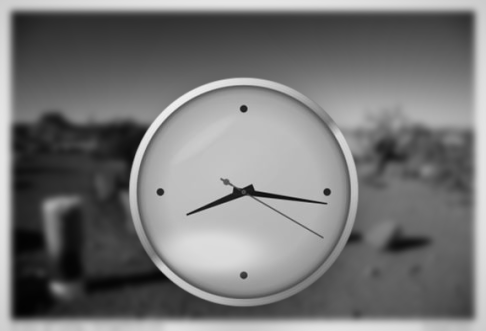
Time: 8h16m20s
